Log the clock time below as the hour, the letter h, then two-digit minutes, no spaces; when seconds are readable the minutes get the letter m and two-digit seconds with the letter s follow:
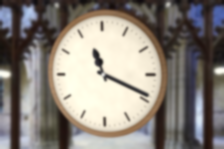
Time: 11h19
